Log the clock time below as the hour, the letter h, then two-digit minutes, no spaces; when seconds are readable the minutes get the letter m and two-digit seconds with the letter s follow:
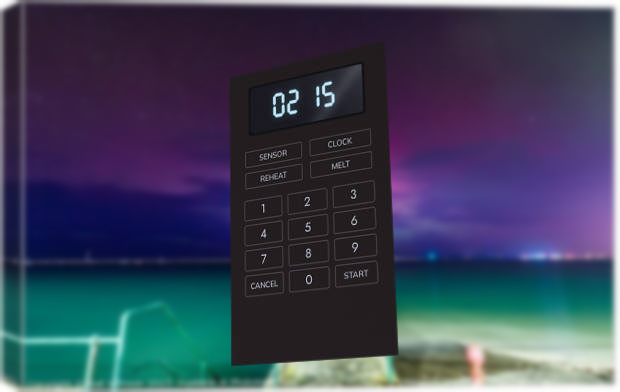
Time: 2h15
